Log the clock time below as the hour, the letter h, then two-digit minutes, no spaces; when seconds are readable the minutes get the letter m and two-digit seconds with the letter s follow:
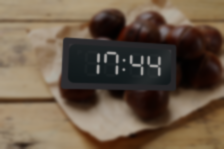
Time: 17h44
